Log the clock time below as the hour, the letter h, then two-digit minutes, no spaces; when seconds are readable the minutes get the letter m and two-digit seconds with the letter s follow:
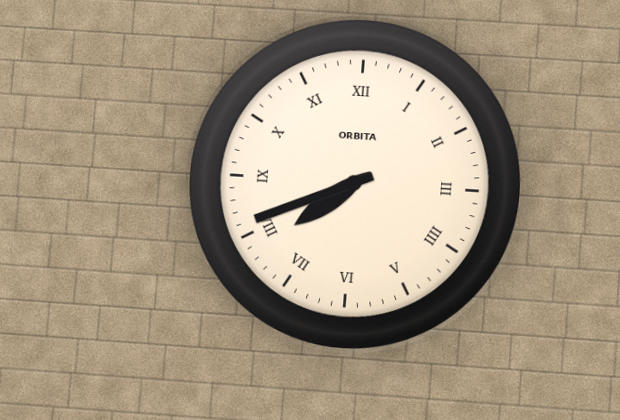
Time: 7h41
